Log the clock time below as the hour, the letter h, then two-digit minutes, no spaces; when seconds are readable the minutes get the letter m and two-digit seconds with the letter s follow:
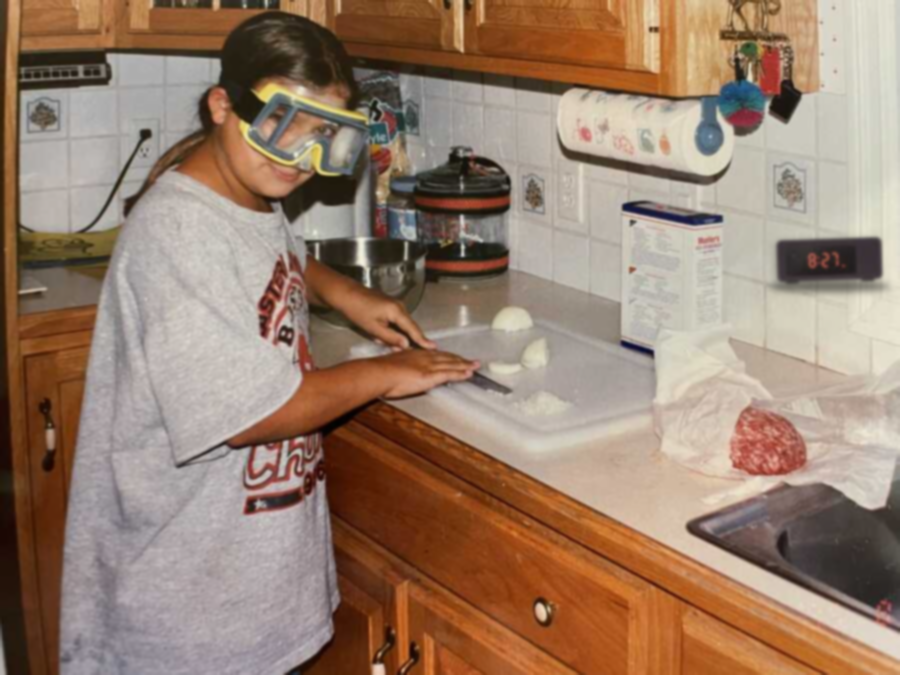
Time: 8h27
